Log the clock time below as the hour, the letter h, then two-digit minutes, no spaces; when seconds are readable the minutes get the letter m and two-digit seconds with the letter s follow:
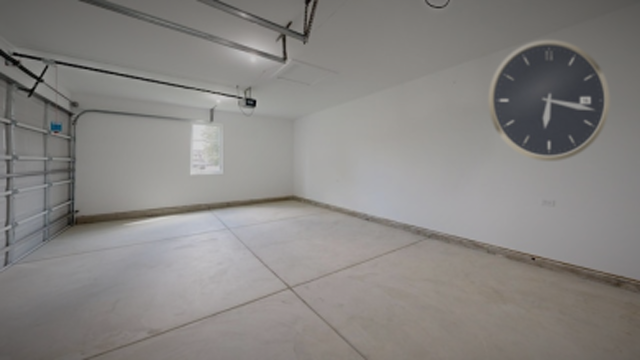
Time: 6h17
